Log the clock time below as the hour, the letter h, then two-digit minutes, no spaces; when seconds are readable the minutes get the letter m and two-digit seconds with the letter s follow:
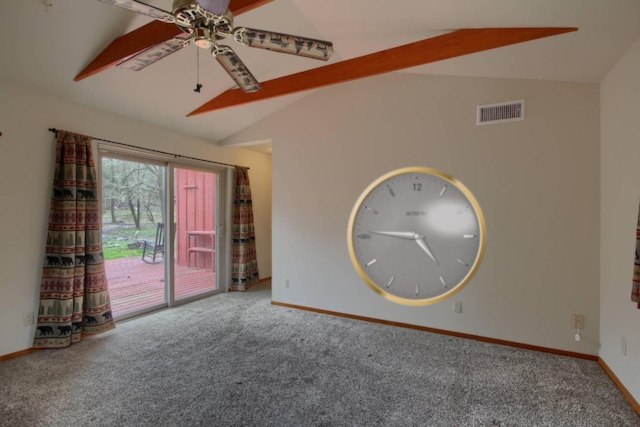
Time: 4h46
